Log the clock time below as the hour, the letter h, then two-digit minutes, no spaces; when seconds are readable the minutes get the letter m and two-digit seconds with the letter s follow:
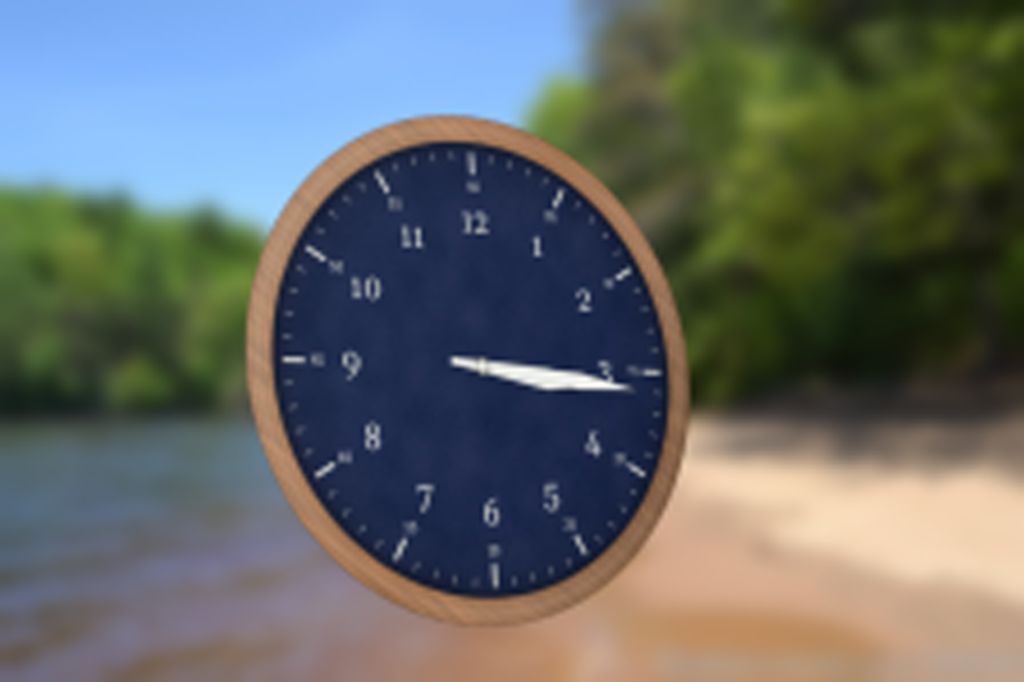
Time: 3h16
